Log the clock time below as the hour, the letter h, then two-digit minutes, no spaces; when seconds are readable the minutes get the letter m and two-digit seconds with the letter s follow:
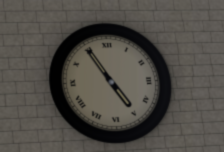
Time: 4h55
